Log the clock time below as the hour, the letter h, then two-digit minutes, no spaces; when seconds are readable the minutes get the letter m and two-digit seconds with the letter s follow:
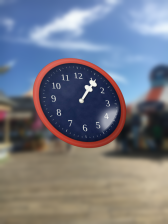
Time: 1h06
